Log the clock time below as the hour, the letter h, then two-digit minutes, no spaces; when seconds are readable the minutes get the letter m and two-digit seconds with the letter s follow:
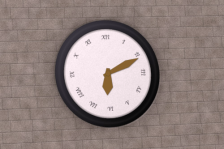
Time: 6h11
